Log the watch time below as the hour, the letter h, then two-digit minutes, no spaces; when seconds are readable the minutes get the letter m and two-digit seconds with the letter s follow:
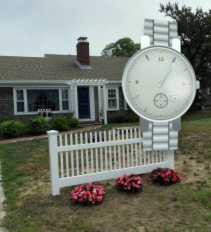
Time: 1h04
